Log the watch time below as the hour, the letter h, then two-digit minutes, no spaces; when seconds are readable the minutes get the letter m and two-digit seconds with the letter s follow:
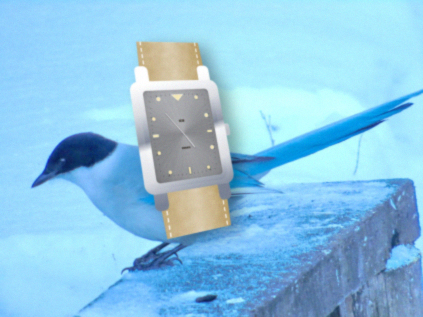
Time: 4h54
